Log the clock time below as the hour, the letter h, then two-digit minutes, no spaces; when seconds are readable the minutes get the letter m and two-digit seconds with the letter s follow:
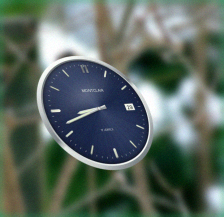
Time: 8h42
